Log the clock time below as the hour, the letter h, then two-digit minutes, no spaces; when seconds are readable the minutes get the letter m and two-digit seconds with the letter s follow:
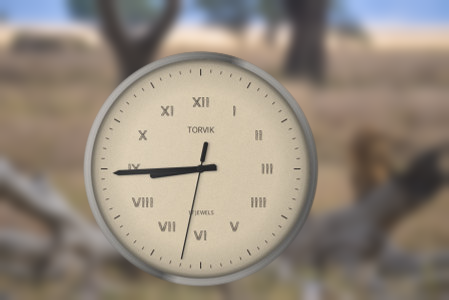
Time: 8h44m32s
